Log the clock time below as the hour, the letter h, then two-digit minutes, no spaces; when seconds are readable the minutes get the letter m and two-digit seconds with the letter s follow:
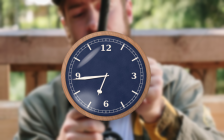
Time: 6h44
